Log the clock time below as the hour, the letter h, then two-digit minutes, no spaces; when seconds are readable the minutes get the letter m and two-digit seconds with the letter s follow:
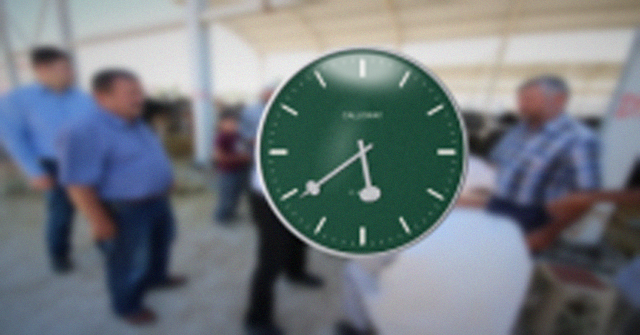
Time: 5h39
